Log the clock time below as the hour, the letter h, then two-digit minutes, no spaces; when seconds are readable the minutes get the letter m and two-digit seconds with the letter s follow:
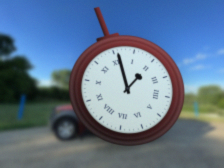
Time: 2h01
